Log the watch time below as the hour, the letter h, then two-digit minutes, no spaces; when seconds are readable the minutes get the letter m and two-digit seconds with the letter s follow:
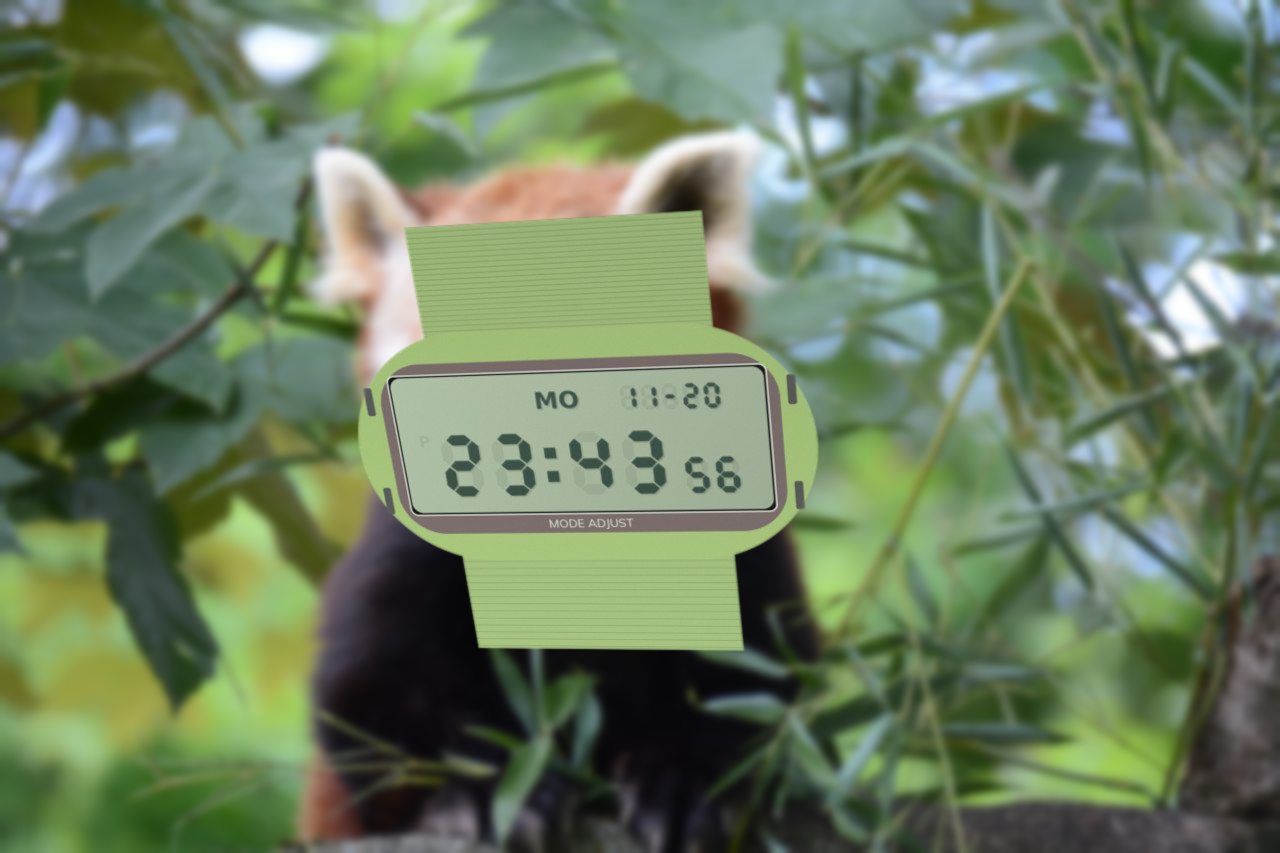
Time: 23h43m56s
